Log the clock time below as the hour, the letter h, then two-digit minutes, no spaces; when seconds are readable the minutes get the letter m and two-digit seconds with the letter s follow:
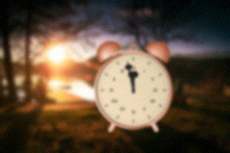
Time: 11h58
